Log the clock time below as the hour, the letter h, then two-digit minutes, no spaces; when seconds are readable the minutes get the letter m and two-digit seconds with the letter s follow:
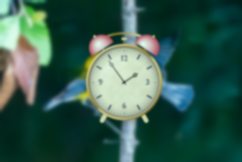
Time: 1h54
